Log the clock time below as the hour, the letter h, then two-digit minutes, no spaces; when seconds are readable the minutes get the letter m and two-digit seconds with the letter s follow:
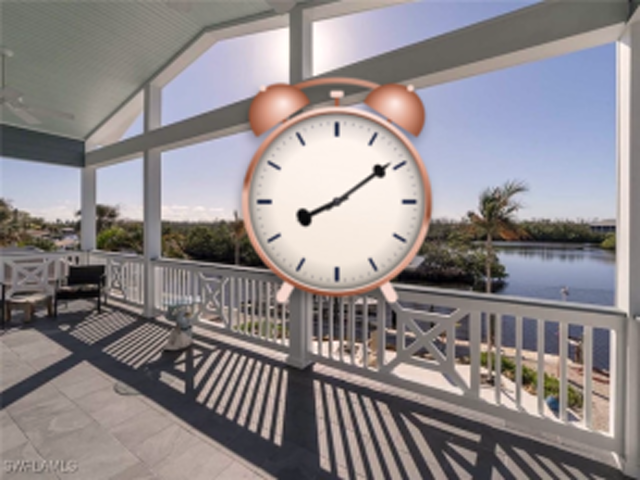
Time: 8h09
